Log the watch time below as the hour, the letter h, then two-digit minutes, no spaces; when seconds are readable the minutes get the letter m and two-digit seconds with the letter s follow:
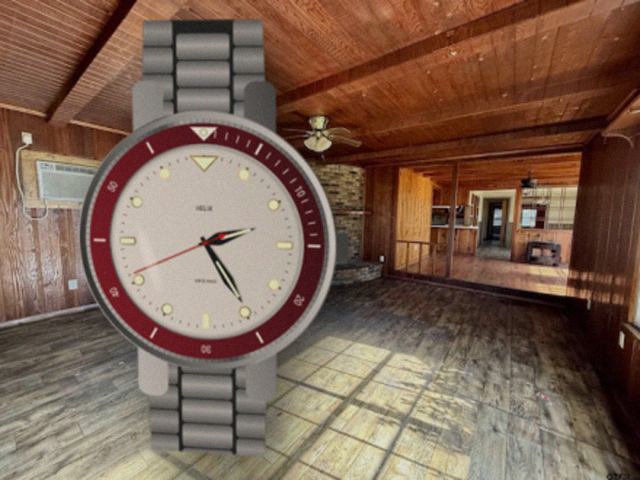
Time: 2h24m41s
